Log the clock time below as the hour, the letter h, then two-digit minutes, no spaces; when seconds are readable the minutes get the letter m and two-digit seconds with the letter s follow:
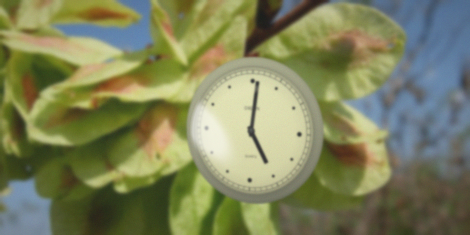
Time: 5h01
